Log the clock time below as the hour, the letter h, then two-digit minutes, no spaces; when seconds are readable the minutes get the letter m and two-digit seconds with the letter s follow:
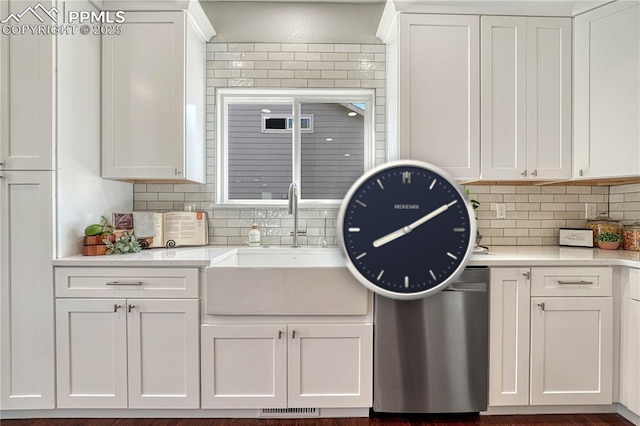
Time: 8h10
